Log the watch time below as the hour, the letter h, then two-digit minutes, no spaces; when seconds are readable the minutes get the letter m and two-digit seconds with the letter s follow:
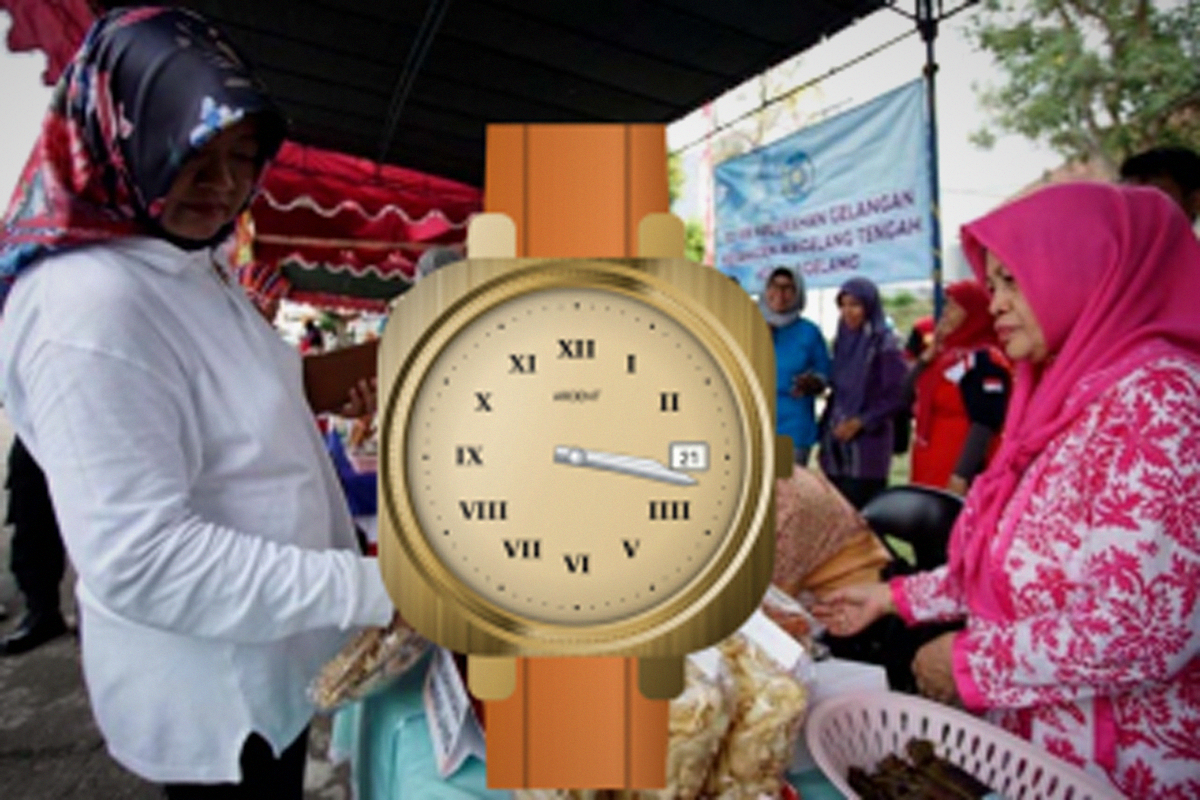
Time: 3h17
